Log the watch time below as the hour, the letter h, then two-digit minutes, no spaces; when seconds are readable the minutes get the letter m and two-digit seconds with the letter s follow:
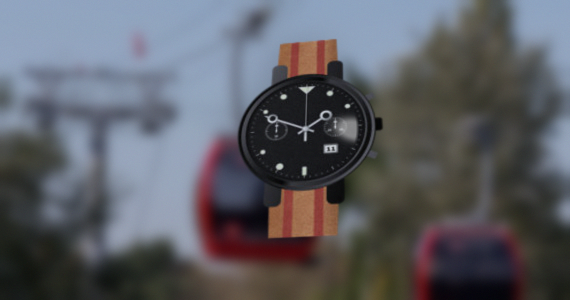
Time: 1h49
